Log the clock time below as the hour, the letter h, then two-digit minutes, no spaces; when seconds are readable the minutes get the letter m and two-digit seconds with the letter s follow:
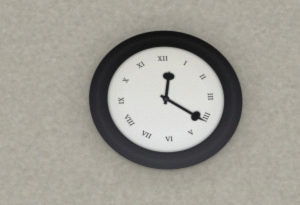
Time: 12h21
